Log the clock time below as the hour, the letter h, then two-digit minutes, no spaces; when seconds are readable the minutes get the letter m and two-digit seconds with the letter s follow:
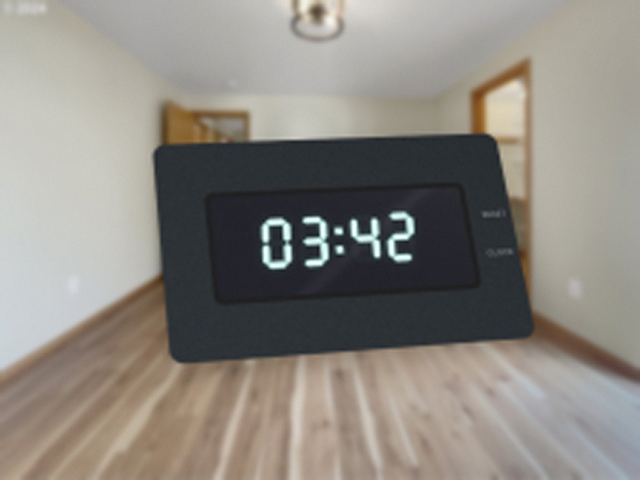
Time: 3h42
